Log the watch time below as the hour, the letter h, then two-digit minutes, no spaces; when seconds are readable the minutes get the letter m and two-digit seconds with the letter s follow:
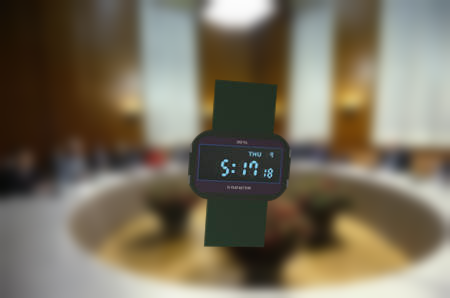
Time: 5h17m18s
